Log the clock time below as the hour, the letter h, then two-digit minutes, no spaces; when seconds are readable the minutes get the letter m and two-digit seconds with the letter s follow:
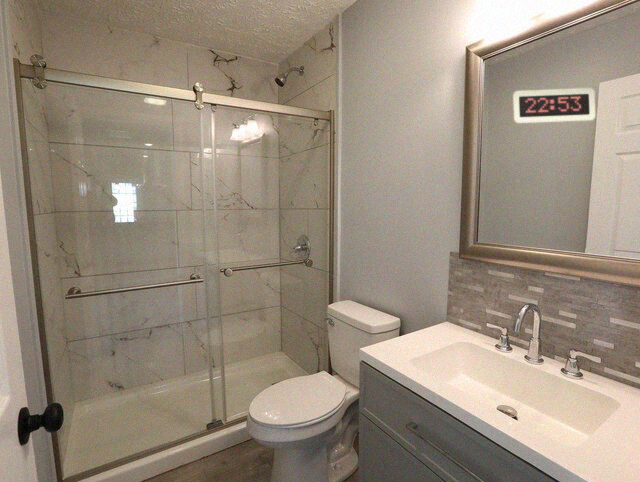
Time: 22h53
